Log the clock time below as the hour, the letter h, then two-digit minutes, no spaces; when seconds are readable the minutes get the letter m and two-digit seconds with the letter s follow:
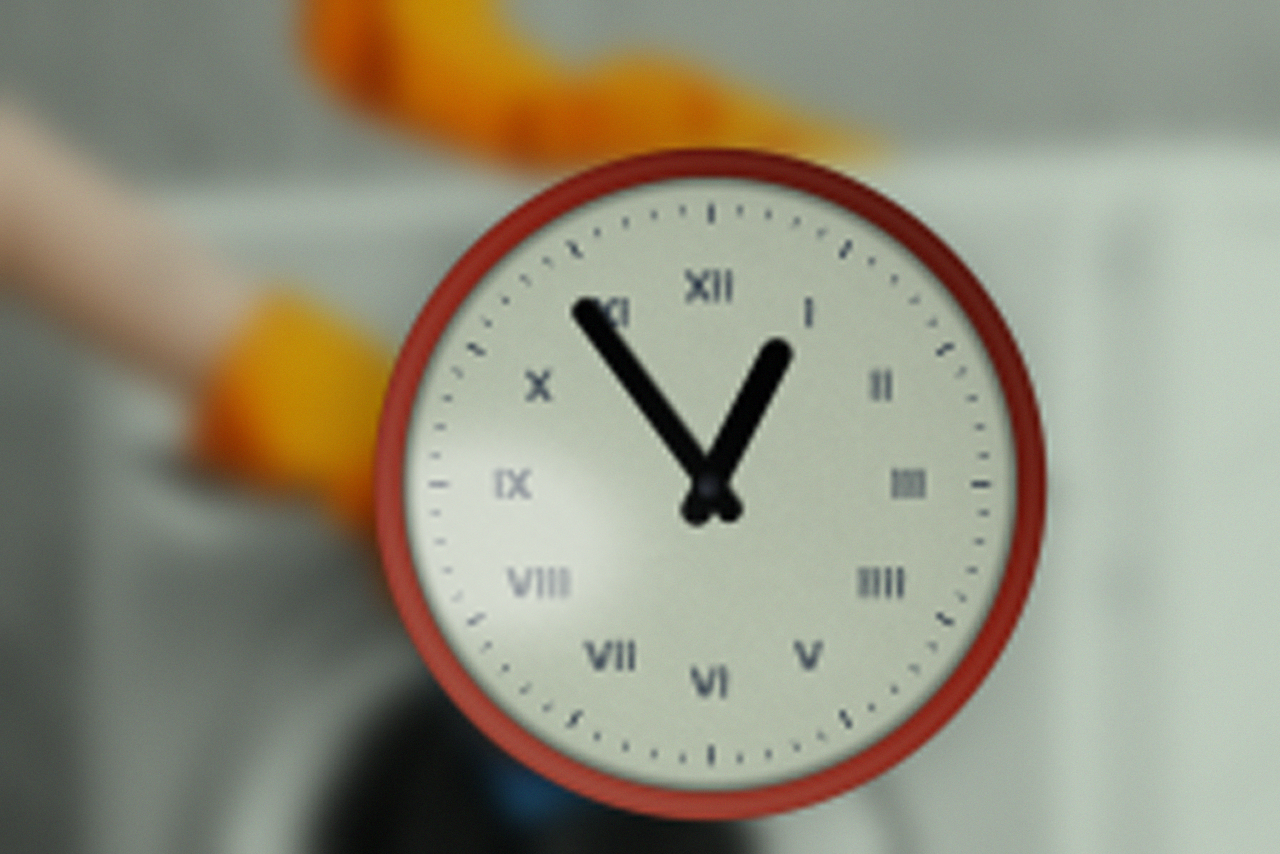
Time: 12h54
